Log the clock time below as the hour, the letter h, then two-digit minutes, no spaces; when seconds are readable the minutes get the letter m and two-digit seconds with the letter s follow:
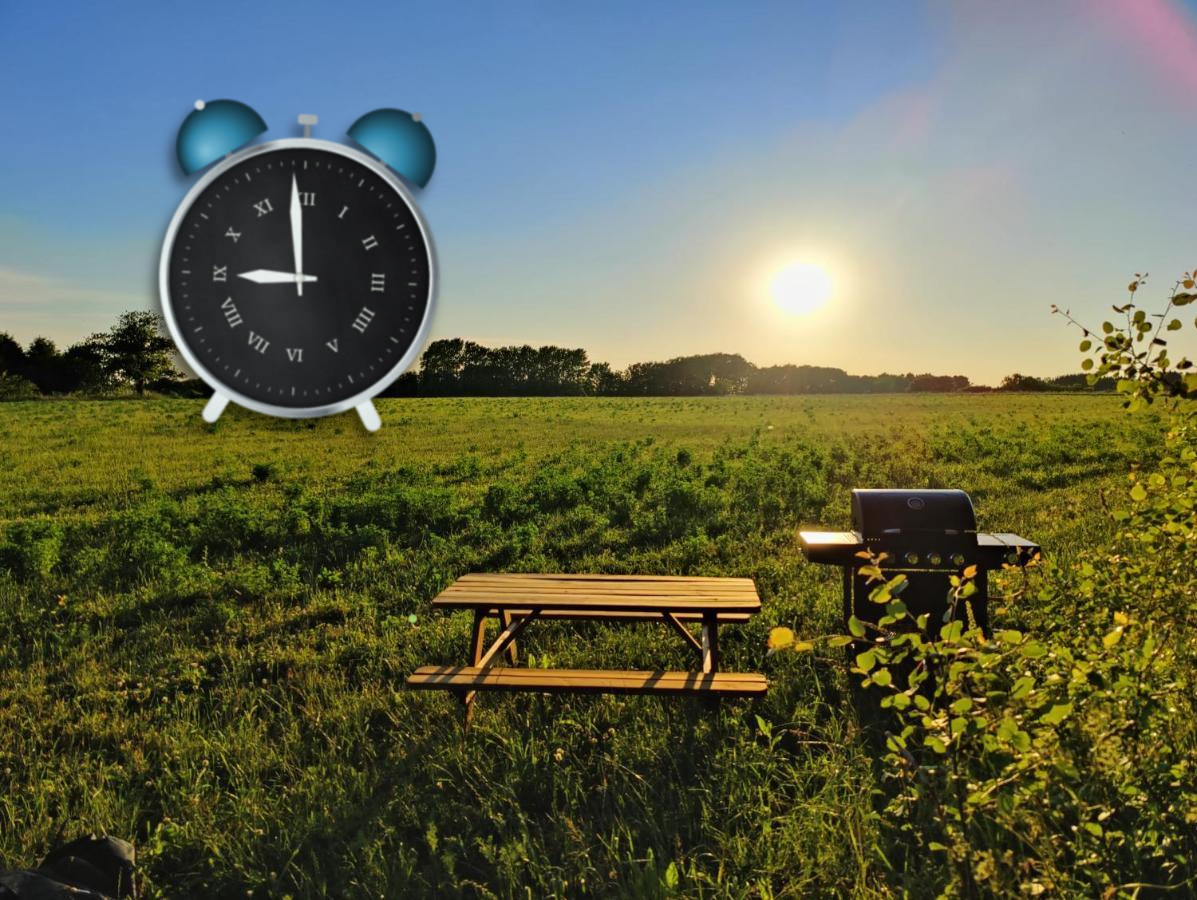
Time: 8h59
